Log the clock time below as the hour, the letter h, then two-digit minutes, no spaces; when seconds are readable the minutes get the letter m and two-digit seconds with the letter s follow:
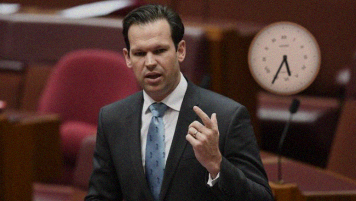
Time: 5h35
